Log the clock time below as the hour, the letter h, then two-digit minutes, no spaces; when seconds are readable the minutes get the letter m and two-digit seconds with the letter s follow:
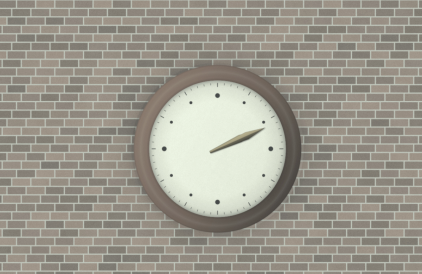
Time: 2h11
